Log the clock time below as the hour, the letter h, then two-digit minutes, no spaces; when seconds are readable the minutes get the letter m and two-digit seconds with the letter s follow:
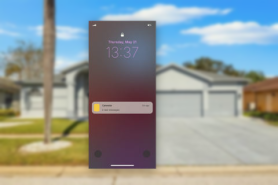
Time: 13h37
